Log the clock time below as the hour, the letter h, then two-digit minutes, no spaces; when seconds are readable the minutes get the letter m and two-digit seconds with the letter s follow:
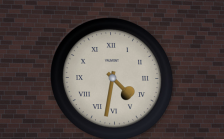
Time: 4h32
